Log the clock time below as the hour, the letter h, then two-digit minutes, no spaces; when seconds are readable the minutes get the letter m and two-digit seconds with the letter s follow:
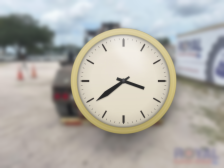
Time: 3h39
